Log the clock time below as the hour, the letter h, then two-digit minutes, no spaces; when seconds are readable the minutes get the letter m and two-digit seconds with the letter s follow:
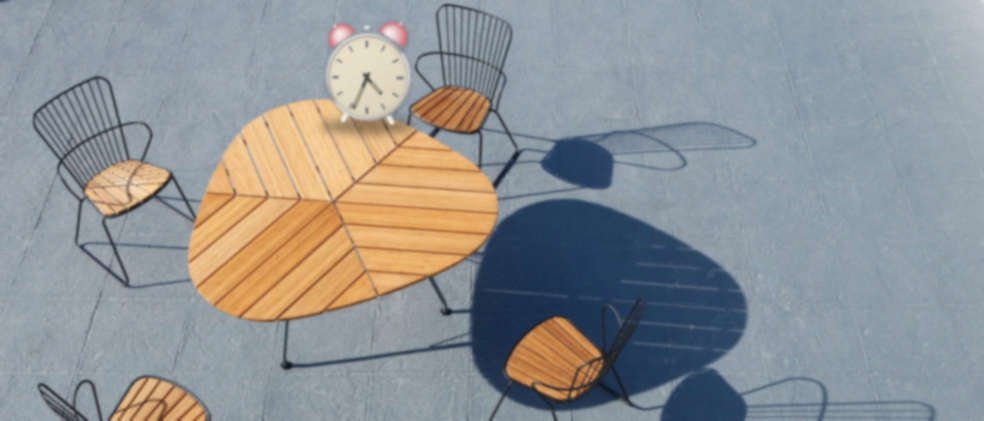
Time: 4h34
